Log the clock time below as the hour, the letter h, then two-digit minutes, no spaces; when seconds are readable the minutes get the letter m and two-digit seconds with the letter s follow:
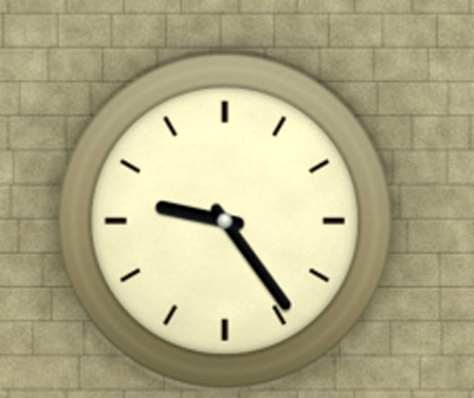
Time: 9h24
